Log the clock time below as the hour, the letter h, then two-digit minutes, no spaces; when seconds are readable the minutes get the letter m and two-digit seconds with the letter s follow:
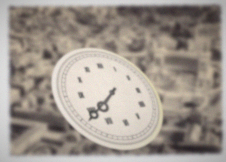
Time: 7h39
